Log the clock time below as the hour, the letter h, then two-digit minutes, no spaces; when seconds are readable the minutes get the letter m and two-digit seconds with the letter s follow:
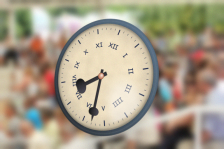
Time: 7h28
